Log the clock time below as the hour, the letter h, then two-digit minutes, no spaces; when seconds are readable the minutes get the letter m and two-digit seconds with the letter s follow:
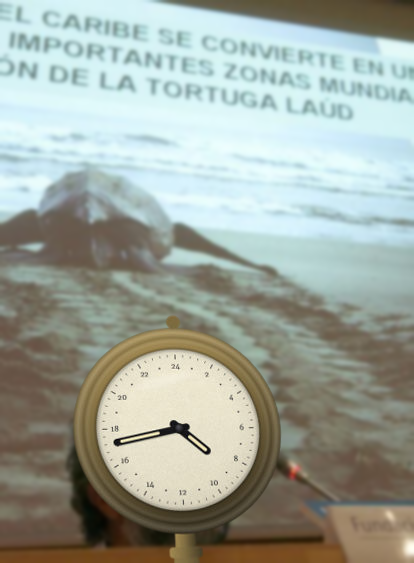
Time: 8h43
